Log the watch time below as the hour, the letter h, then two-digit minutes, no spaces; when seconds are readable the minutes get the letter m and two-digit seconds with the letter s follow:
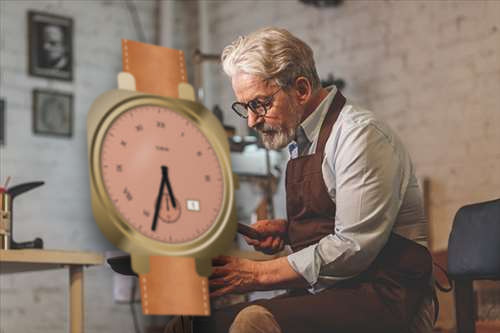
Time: 5h33
